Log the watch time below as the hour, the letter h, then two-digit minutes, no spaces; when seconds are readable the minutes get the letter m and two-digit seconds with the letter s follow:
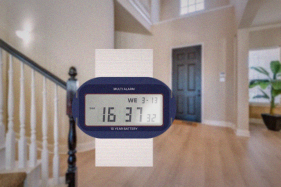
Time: 16h37m32s
